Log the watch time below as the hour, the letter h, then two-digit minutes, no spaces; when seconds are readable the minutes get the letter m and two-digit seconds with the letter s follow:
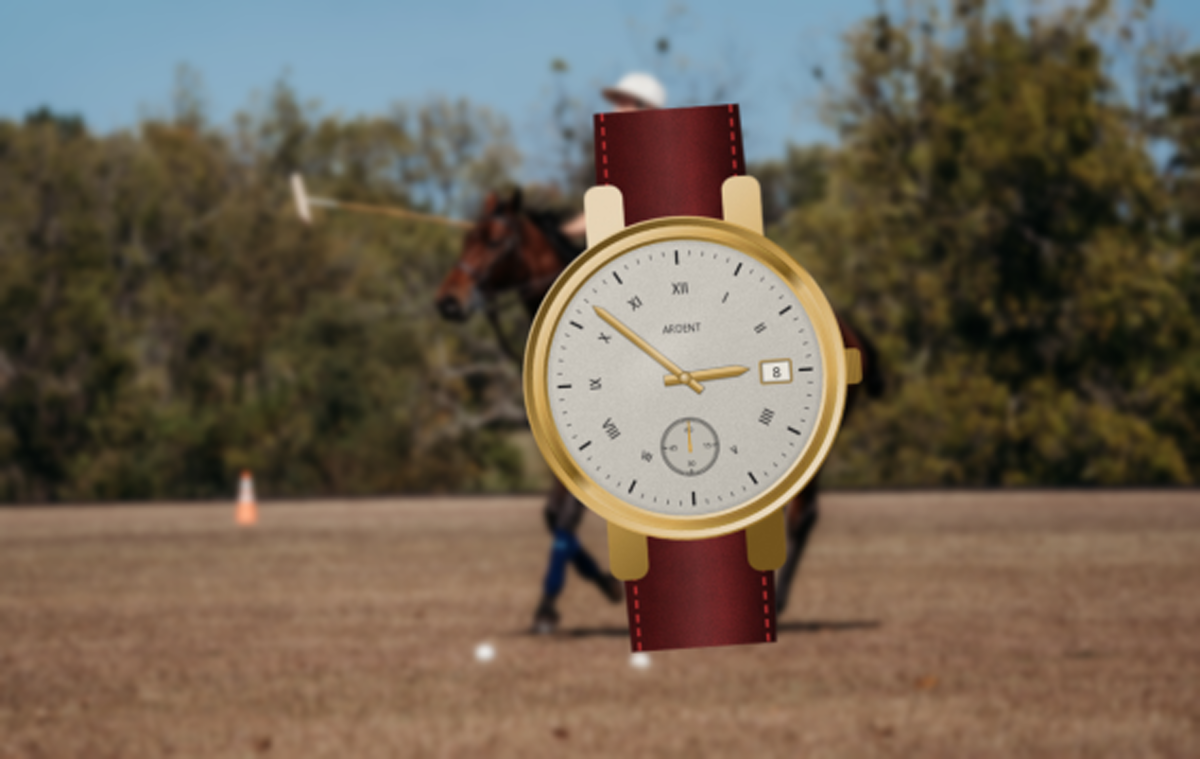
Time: 2h52
